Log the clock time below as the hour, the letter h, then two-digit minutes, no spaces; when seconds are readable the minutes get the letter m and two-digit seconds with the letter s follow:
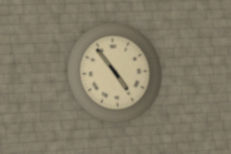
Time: 4h54
